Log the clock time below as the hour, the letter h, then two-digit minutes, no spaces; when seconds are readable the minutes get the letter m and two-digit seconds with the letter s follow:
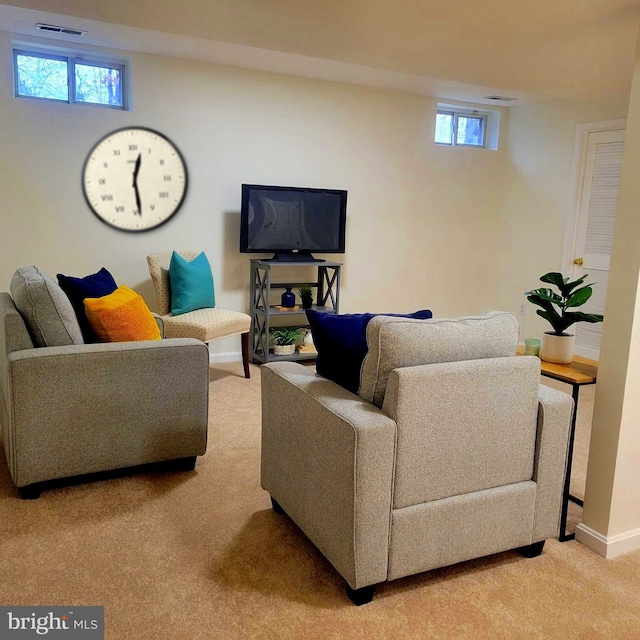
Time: 12h29
